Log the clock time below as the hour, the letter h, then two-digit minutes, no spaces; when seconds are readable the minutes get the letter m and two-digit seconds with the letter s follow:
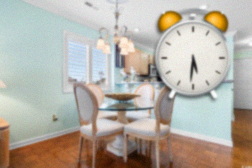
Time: 5h31
